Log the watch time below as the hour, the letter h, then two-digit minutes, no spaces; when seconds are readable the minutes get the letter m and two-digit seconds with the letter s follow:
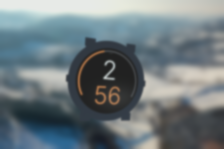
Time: 2h56
